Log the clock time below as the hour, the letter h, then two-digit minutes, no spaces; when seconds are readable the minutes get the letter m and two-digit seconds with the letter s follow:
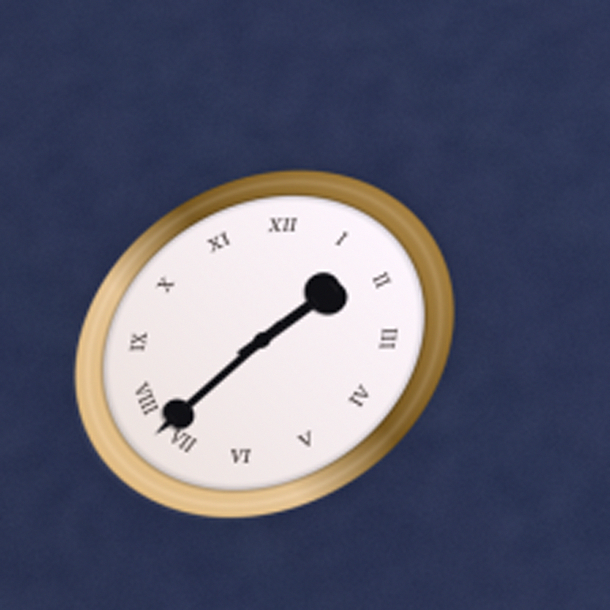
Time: 1h37
